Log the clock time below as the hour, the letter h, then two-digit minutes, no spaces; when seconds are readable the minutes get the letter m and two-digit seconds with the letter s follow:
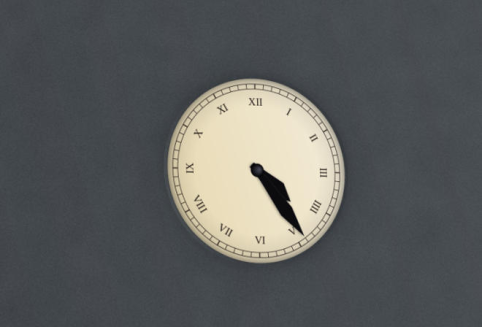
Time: 4h24
